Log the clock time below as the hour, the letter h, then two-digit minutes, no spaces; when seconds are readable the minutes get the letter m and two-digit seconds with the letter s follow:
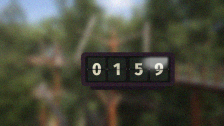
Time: 1h59
